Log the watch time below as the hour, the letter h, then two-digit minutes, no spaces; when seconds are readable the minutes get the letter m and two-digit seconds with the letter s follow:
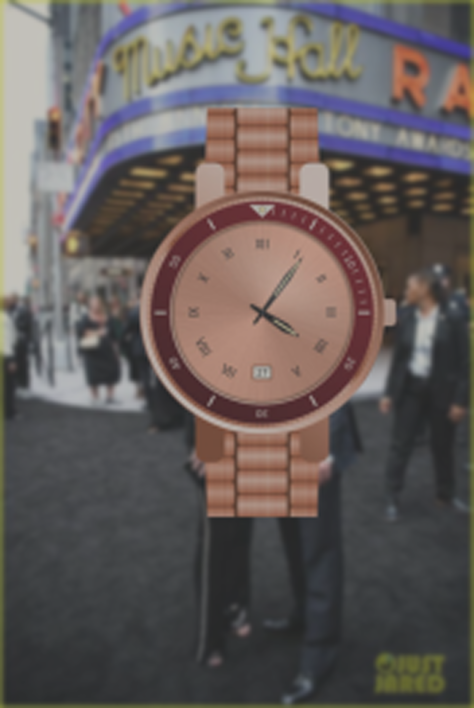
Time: 4h06
